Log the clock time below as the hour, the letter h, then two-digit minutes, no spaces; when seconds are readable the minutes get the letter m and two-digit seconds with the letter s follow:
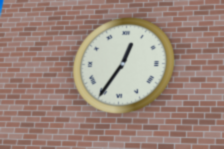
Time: 12h35
